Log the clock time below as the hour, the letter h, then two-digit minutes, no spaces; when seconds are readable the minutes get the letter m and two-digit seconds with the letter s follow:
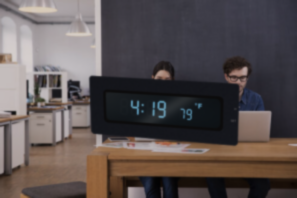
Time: 4h19
